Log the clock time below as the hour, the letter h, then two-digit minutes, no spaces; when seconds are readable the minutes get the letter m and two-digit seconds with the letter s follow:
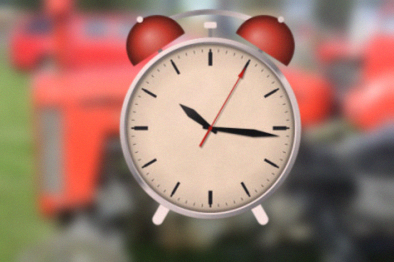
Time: 10h16m05s
